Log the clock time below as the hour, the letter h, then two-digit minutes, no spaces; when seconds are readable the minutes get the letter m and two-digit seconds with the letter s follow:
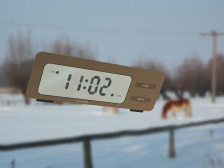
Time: 11h02
